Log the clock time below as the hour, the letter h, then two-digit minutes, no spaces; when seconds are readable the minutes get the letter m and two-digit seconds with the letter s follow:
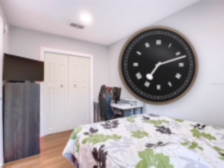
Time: 7h12
